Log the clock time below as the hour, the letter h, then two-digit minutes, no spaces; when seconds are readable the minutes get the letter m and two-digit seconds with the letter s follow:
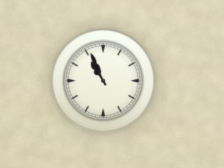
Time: 10h56
